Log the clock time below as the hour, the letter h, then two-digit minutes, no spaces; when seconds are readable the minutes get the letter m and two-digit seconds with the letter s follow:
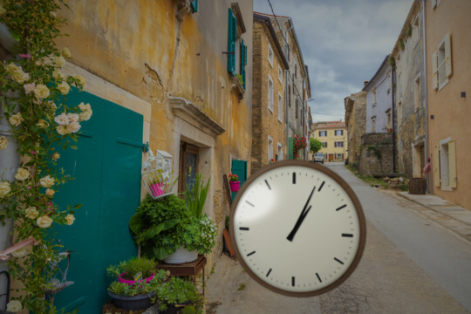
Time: 1h04
